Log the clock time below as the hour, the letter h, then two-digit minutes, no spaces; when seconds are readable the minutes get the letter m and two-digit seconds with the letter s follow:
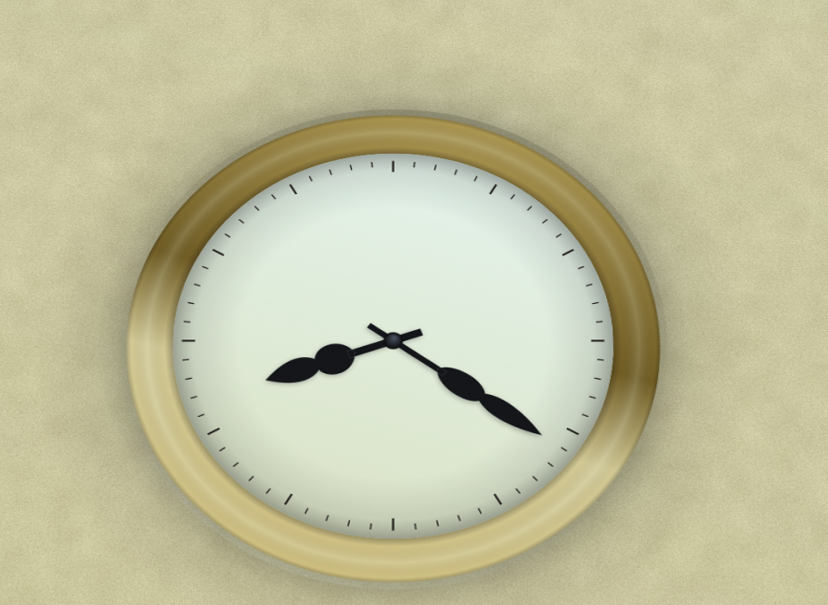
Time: 8h21
